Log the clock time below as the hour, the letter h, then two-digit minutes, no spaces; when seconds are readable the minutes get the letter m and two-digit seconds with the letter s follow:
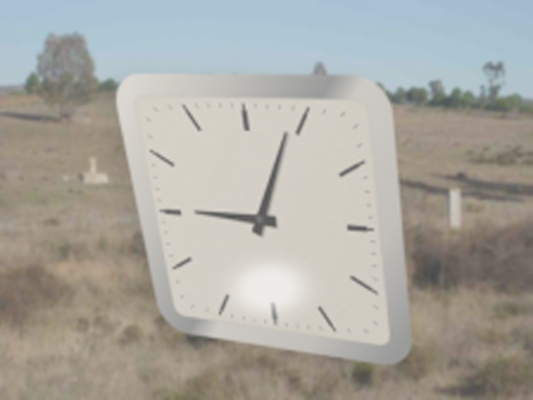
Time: 9h04
